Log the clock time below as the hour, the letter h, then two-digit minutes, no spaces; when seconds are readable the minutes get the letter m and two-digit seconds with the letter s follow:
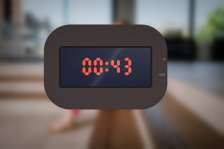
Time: 0h43
